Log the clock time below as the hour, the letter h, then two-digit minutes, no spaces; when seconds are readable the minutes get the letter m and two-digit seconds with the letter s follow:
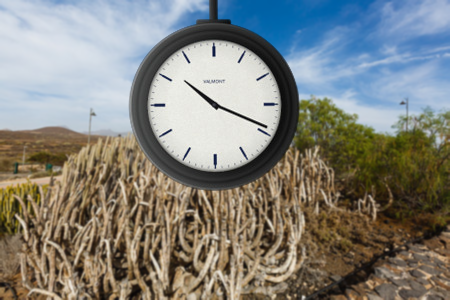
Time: 10h19
